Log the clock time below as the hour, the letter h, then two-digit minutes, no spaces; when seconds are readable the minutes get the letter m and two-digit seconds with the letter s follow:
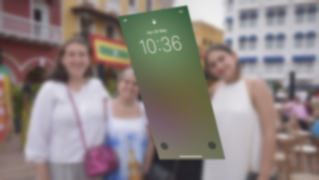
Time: 10h36
